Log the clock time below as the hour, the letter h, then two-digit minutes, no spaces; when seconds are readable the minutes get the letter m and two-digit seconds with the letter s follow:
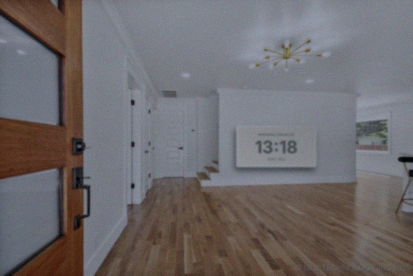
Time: 13h18
